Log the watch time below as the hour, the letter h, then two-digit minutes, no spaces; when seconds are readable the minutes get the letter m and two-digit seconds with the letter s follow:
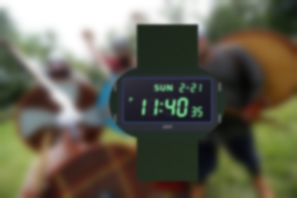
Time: 11h40
